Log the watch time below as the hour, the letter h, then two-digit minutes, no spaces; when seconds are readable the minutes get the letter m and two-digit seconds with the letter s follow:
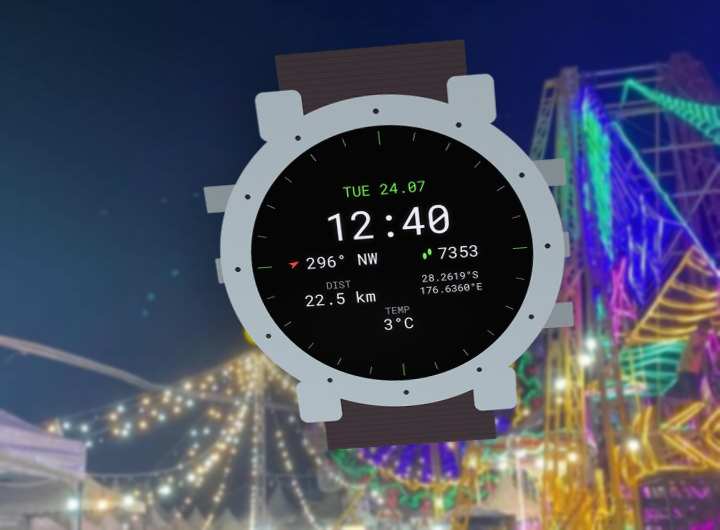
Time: 12h40
